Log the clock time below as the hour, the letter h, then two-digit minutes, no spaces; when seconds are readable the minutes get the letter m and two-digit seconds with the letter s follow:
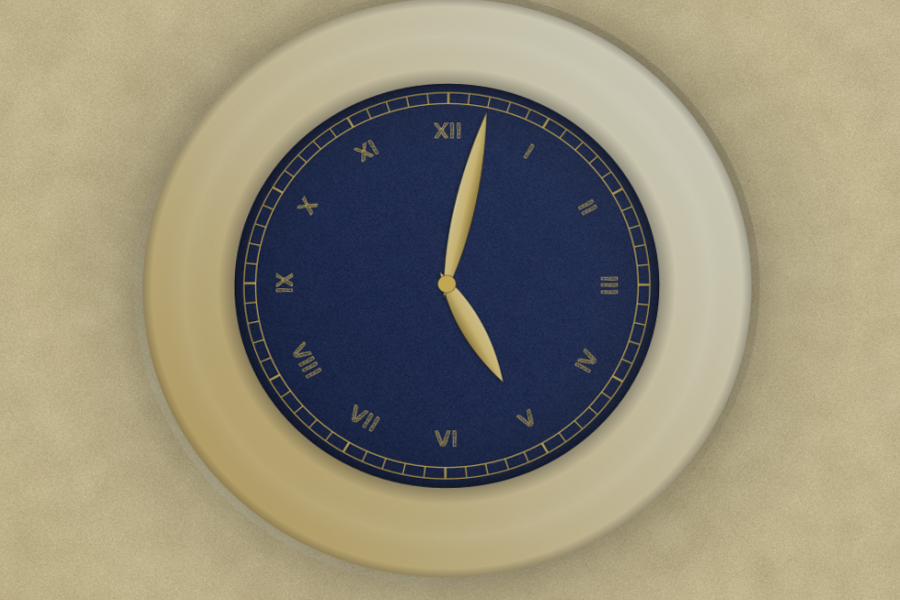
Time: 5h02
